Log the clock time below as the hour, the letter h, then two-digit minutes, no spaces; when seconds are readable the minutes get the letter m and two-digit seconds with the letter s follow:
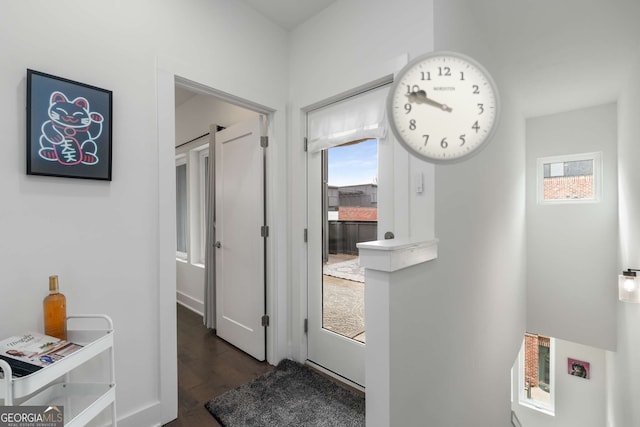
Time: 9h48
